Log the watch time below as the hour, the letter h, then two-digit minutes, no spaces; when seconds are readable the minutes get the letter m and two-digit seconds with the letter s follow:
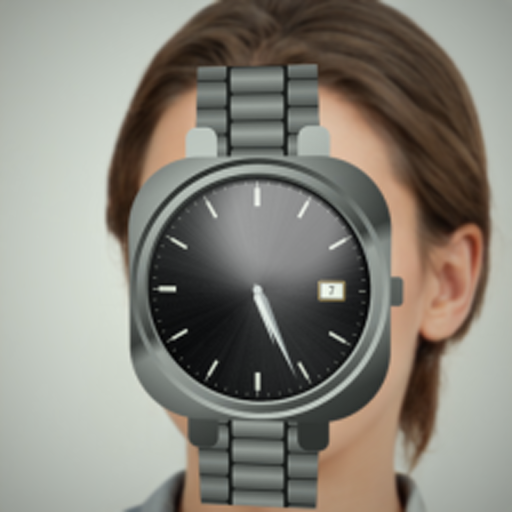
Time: 5h26
